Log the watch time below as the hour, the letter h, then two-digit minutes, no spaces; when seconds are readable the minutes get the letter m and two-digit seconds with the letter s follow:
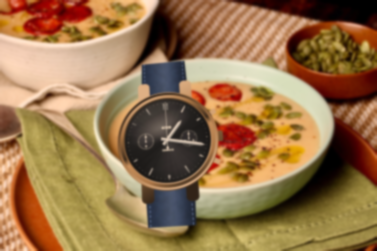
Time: 1h17
